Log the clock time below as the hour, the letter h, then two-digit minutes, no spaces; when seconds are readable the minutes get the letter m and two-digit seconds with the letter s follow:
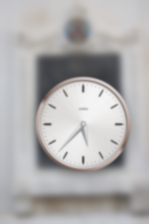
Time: 5h37
